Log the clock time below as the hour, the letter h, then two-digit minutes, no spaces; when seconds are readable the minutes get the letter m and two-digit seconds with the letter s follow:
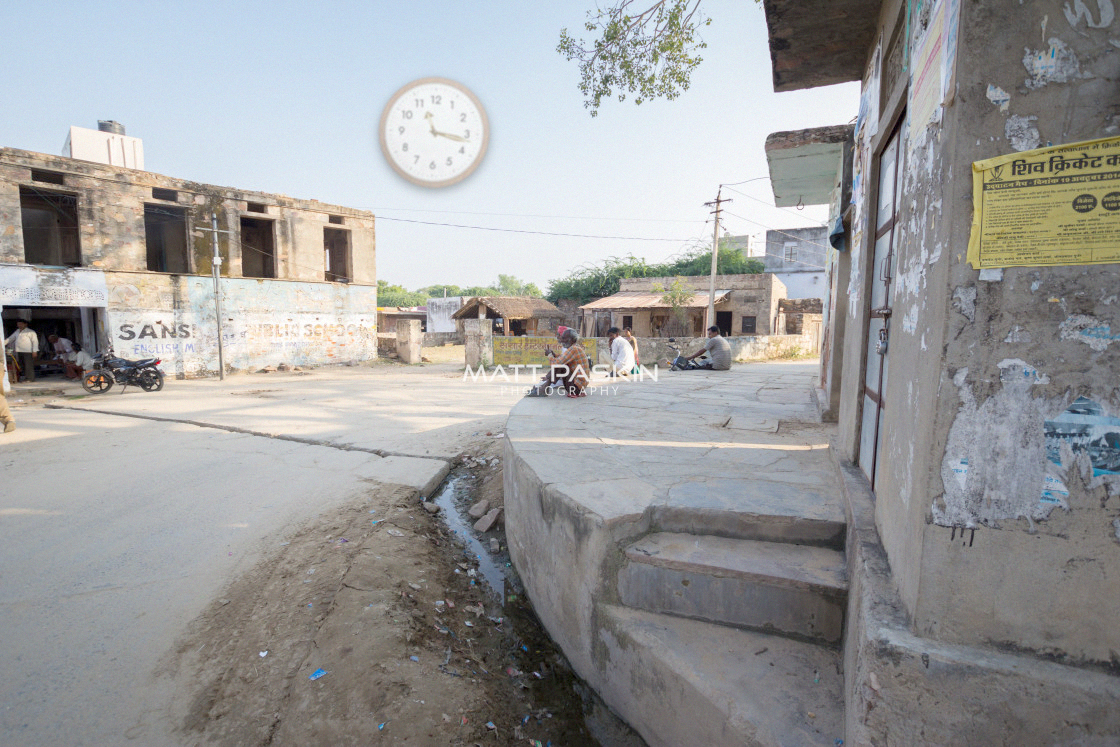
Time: 11h17
